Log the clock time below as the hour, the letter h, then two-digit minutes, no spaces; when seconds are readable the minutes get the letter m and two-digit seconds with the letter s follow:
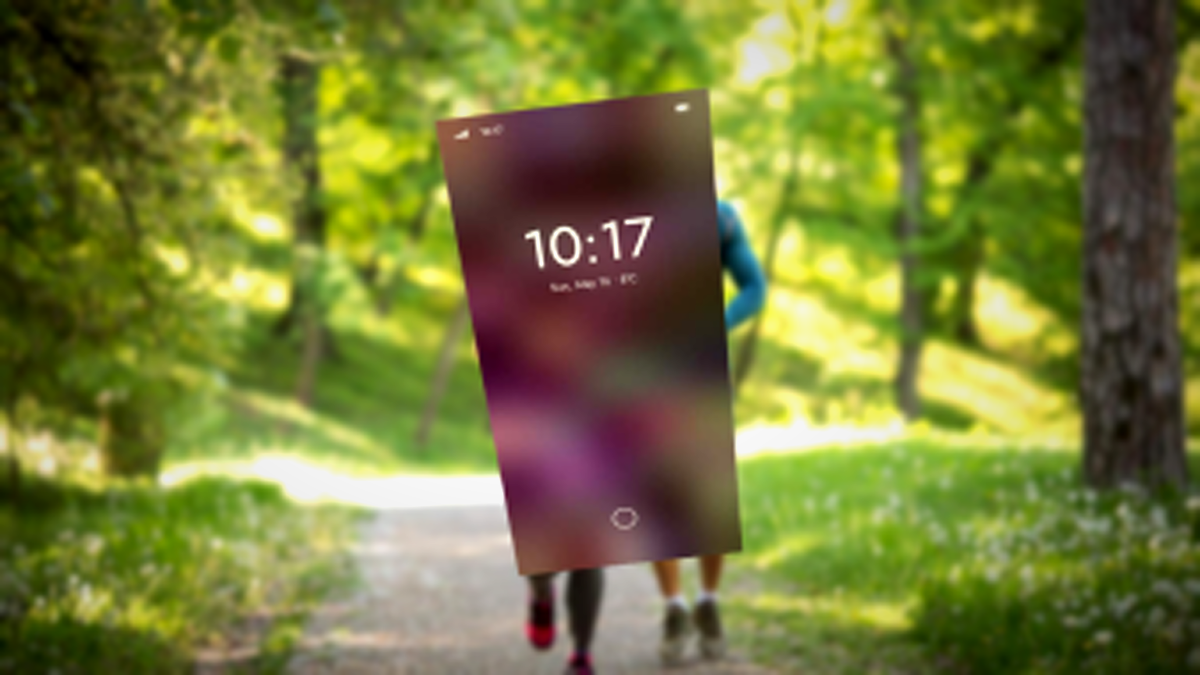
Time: 10h17
